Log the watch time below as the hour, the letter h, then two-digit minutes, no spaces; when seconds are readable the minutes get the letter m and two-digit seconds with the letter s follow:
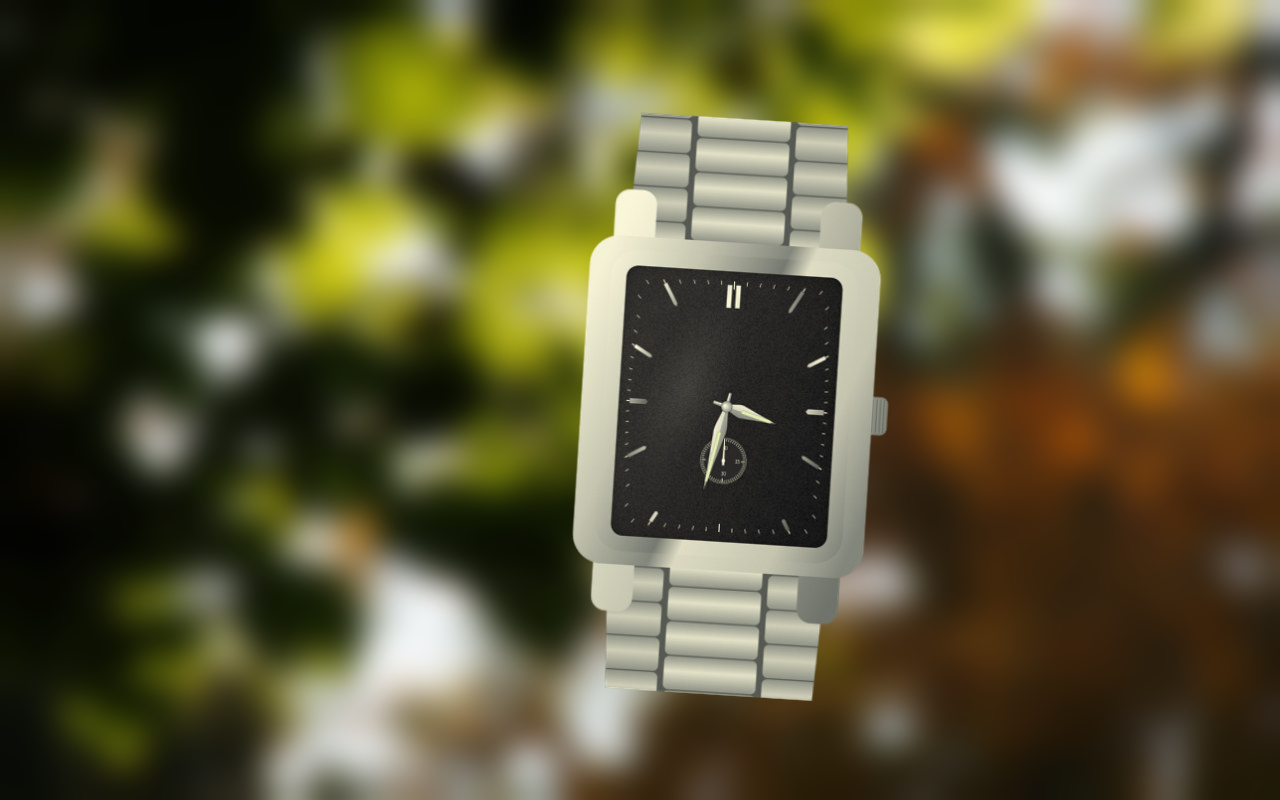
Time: 3h32
